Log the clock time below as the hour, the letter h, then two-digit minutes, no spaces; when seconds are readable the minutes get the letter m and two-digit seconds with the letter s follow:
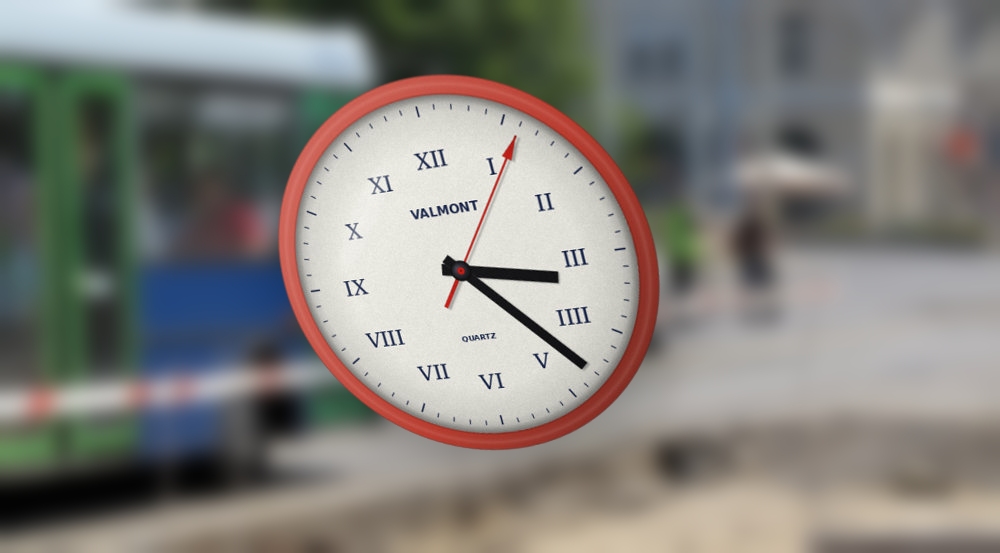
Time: 3h23m06s
